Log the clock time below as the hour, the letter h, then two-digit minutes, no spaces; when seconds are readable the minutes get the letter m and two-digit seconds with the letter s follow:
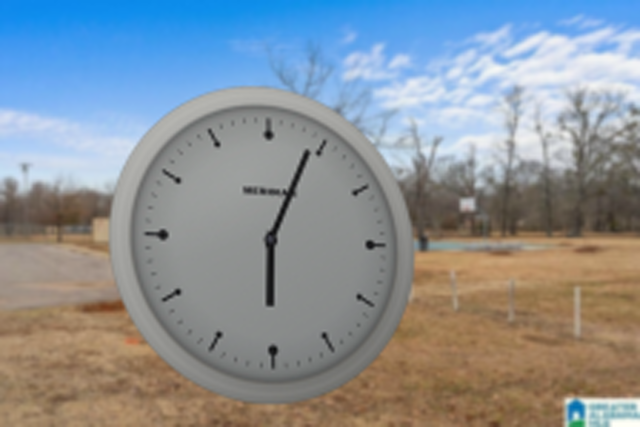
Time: 6h04
